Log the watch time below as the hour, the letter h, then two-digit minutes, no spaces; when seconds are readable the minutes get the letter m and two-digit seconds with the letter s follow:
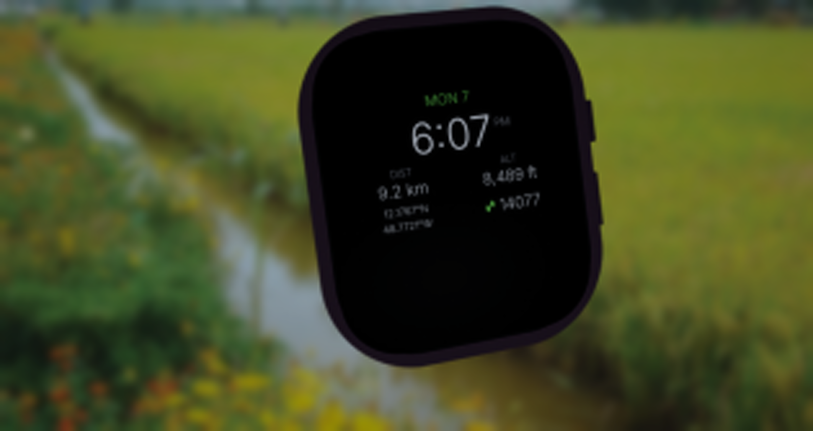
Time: 6h07
